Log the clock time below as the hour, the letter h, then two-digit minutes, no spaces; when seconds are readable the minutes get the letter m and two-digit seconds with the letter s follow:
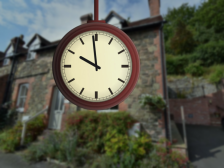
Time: 9h59
